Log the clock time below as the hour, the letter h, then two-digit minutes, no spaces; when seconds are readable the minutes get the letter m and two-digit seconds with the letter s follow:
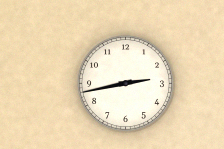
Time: 2h43
